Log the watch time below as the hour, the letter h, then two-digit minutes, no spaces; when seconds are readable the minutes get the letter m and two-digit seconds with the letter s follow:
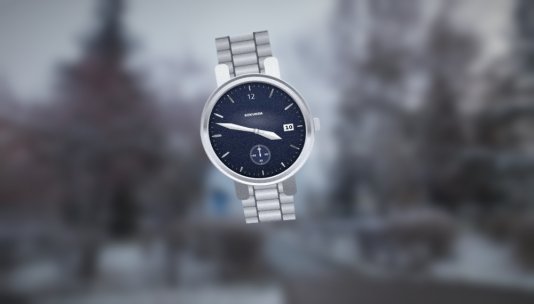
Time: 3h48
